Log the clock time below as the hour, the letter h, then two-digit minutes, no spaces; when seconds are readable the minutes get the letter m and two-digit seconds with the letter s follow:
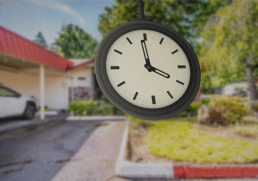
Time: 3h59
